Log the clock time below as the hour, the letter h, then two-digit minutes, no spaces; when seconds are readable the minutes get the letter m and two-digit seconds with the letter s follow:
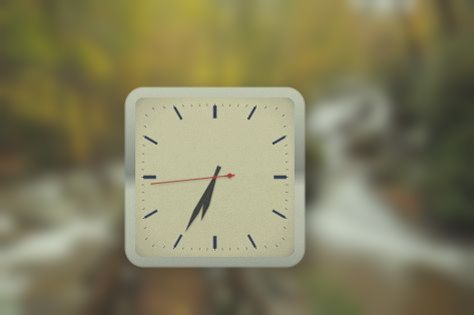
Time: 6h34m44s
